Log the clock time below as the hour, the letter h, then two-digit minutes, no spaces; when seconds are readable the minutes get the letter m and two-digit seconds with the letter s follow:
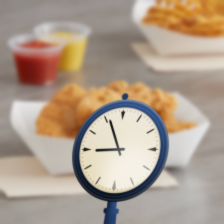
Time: 8h56
